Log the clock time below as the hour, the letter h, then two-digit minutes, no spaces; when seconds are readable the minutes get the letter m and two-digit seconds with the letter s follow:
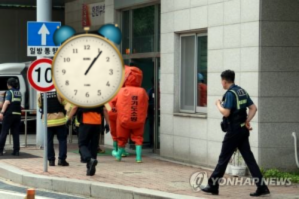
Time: 1h06
